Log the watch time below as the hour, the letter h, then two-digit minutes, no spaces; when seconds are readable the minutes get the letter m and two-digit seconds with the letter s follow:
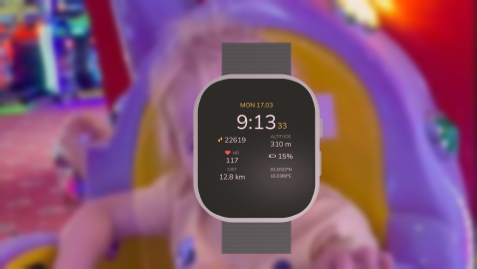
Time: 9h13m33s
